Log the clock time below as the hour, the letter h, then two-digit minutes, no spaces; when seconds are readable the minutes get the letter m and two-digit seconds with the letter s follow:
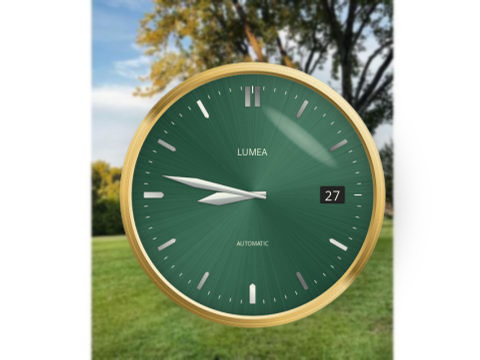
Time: 8h47
